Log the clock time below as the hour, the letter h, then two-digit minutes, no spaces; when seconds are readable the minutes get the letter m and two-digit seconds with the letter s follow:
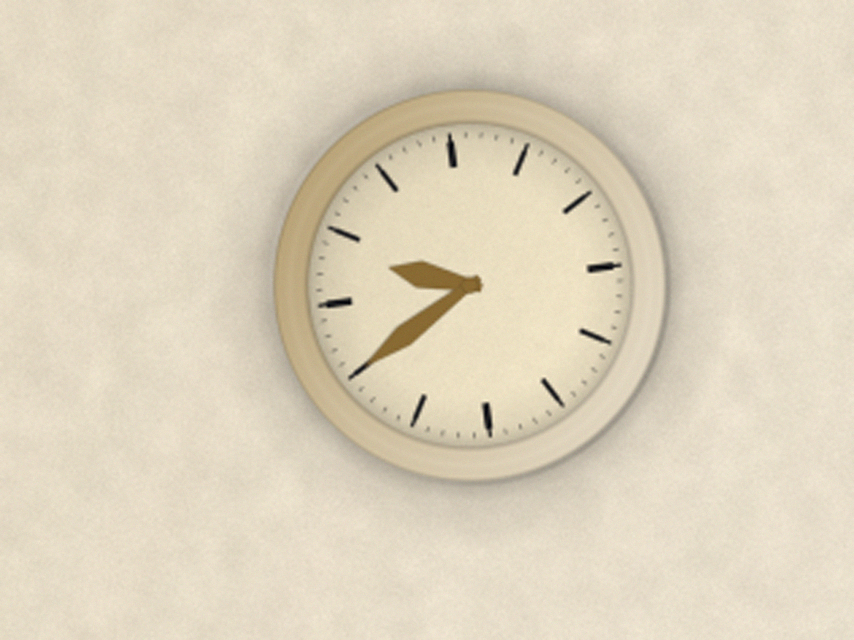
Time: 9h40
